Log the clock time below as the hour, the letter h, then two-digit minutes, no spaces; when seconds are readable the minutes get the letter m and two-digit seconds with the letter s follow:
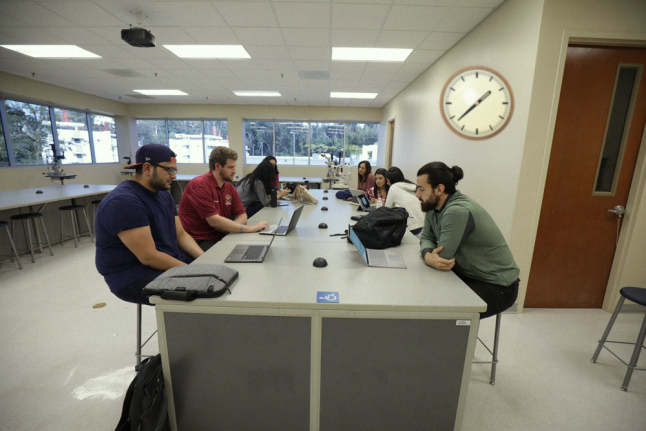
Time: 1h38
